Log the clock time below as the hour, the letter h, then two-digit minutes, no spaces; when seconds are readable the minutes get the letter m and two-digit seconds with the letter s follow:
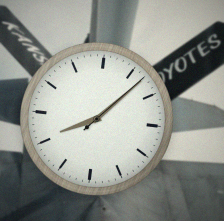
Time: 8h07m07s
